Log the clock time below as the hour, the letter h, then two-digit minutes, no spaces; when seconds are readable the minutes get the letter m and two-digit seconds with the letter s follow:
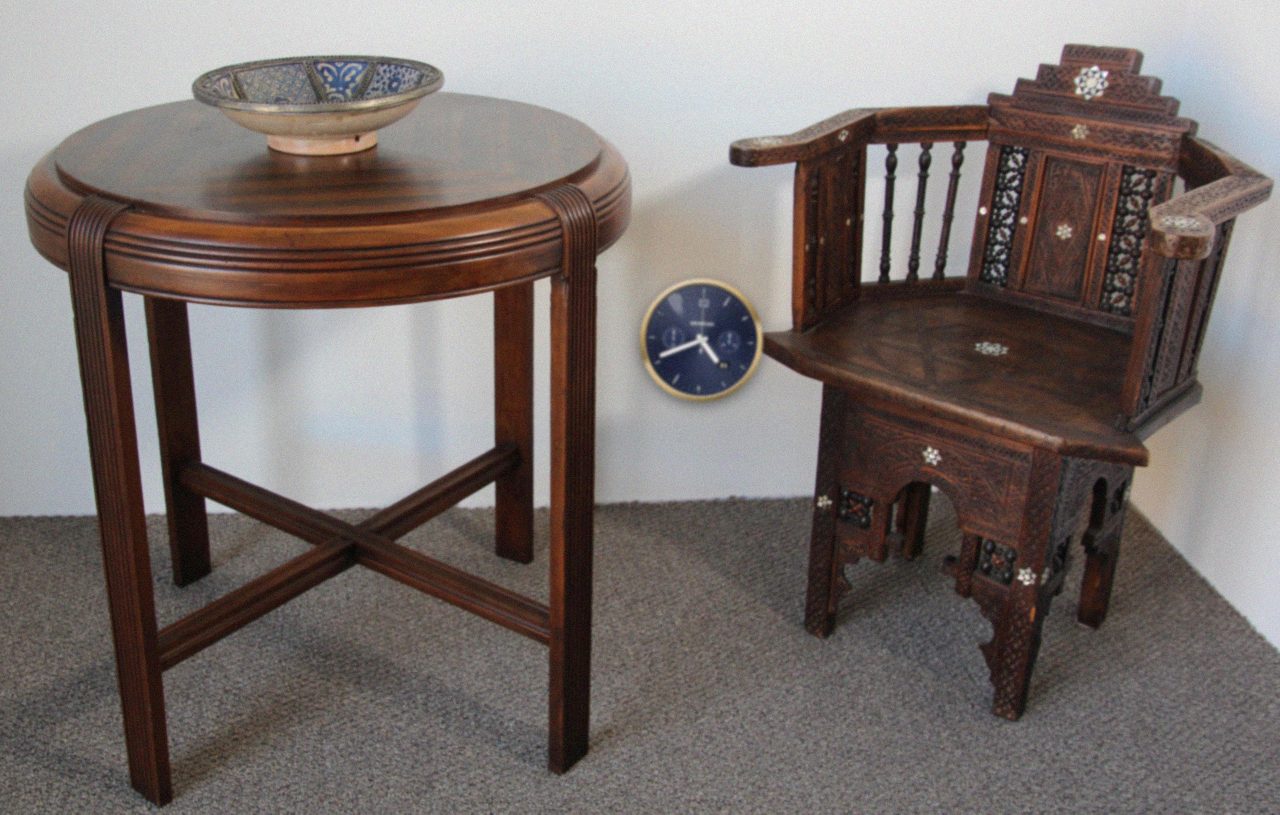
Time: 4h41
